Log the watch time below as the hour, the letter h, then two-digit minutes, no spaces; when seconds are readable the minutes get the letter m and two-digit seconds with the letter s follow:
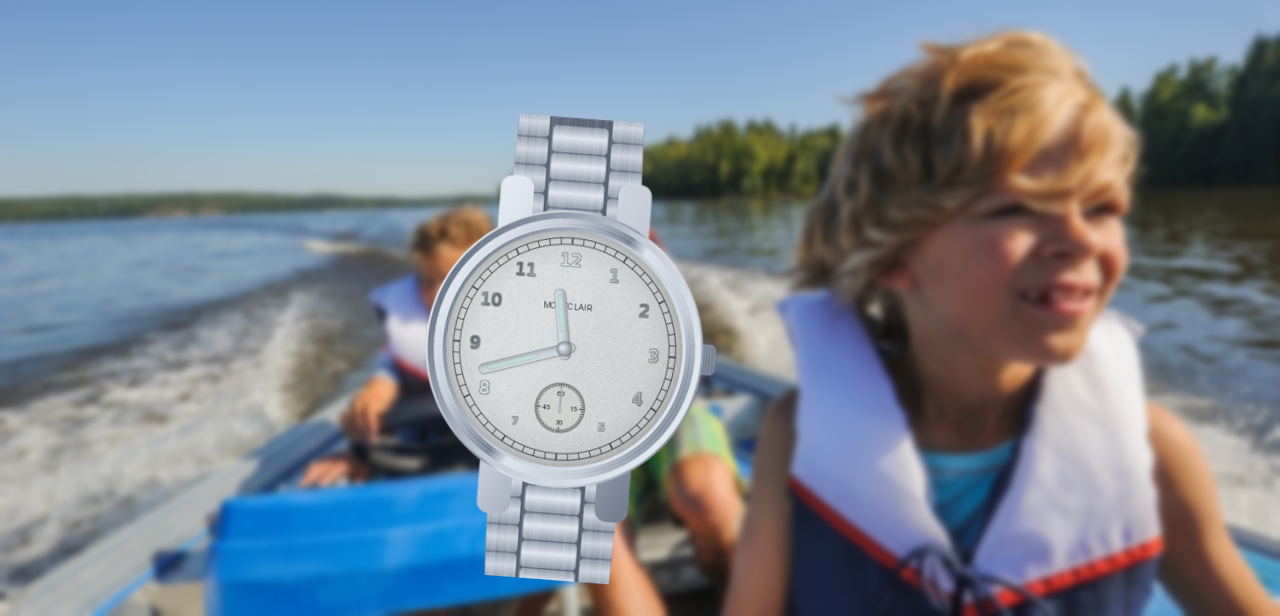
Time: 11h42
